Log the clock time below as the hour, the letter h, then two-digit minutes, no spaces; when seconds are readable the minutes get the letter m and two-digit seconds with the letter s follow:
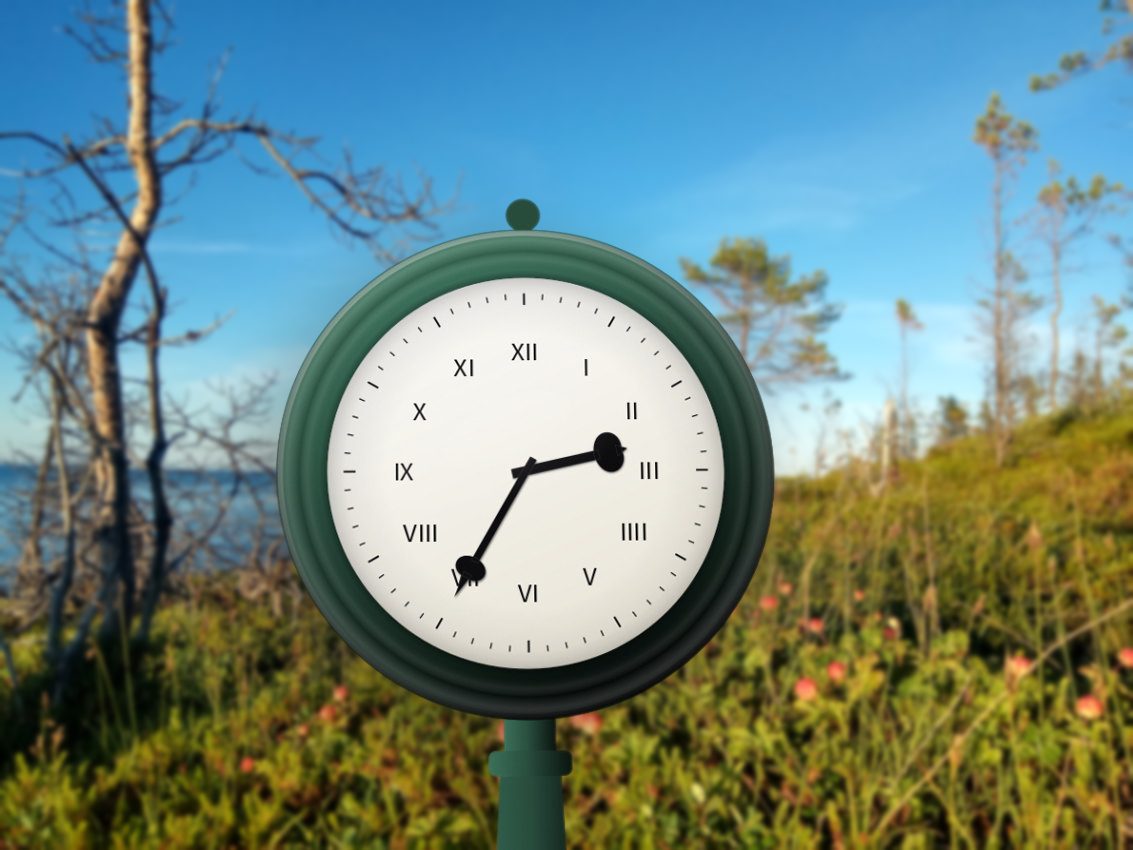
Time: 2h35
